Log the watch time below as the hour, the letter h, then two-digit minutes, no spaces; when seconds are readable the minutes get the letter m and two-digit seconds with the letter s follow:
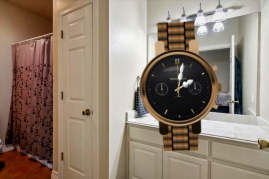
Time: 2h02
